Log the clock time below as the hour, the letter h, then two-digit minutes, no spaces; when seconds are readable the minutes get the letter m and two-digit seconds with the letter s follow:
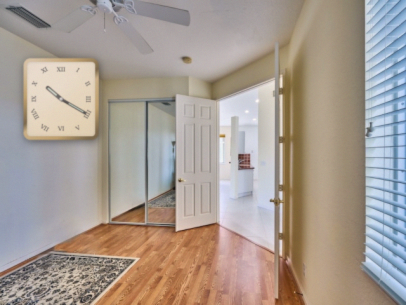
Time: 10h20
